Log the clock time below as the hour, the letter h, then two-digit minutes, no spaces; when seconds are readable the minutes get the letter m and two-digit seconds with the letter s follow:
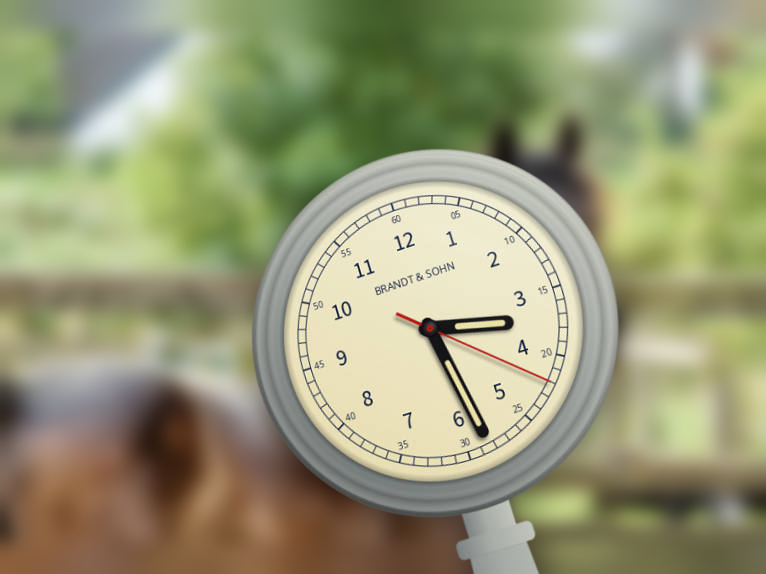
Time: 3h28m22s
